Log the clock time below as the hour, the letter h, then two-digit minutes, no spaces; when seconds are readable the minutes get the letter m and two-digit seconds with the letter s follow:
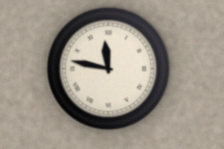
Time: 11h47
